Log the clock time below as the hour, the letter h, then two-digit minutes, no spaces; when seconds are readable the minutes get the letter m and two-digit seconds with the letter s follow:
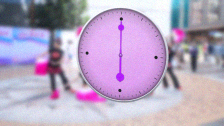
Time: 6h00
